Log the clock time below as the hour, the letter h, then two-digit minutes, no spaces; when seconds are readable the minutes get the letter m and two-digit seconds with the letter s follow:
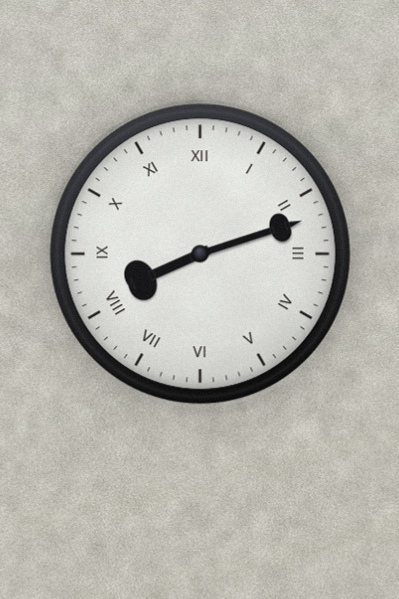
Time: 8h12
